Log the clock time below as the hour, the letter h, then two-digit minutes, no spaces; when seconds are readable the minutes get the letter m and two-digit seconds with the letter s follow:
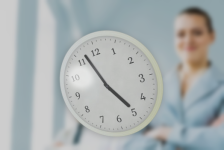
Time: 4h57
